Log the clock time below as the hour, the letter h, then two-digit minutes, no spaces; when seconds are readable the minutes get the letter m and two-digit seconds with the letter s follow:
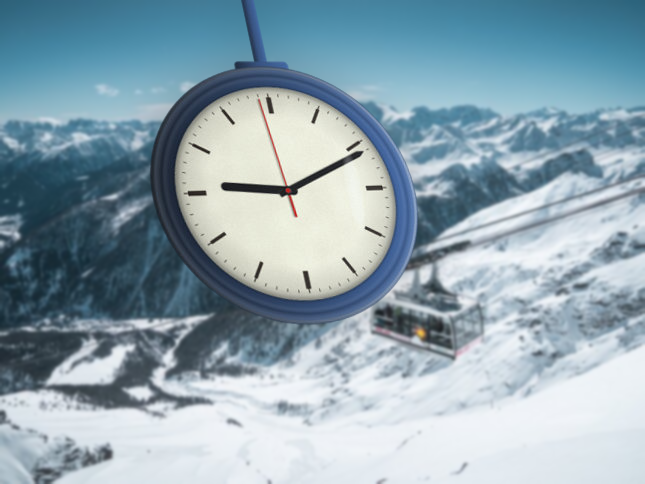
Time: 9h10m59s
